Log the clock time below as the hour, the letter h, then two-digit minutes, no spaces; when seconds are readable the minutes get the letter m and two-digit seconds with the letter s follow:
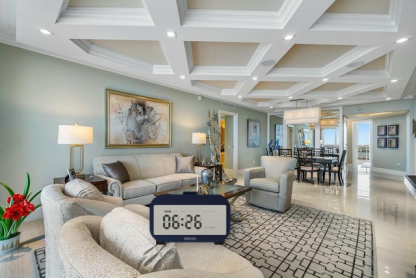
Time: 6h26
